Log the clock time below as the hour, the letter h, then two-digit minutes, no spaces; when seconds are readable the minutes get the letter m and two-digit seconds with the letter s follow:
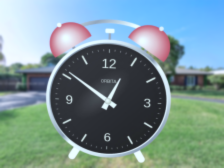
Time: 12h51
